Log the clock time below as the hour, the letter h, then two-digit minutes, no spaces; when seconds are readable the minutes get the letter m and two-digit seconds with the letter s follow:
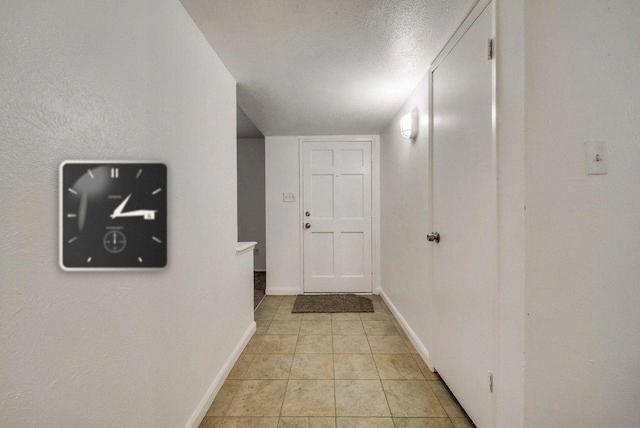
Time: 1h14
